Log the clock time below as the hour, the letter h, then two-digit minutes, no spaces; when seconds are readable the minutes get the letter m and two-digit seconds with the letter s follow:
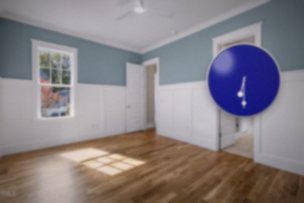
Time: 6h30
